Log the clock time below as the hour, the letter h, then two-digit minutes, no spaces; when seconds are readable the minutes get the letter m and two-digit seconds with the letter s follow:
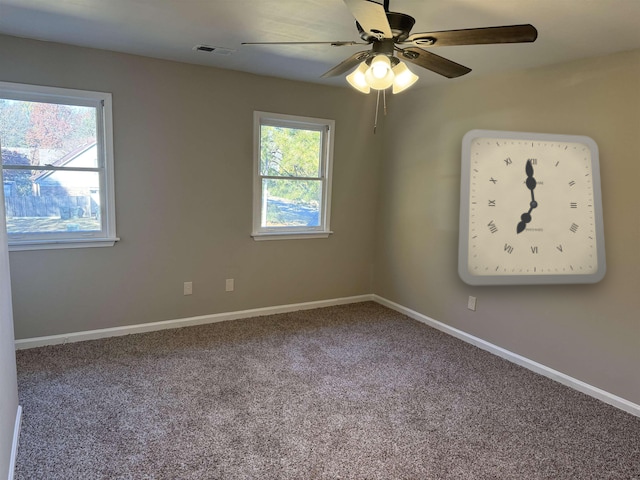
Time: 6h59
